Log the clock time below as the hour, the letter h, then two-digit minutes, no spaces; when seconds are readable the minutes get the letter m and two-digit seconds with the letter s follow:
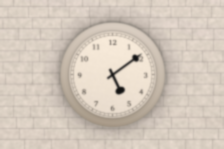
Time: 5h09
